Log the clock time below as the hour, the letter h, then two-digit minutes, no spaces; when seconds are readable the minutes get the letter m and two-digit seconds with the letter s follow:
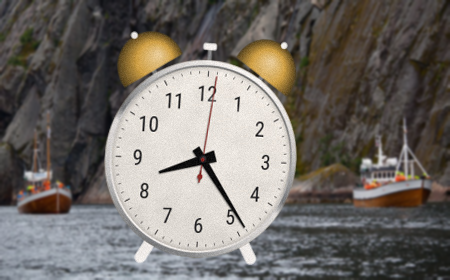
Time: 8h24m01s
